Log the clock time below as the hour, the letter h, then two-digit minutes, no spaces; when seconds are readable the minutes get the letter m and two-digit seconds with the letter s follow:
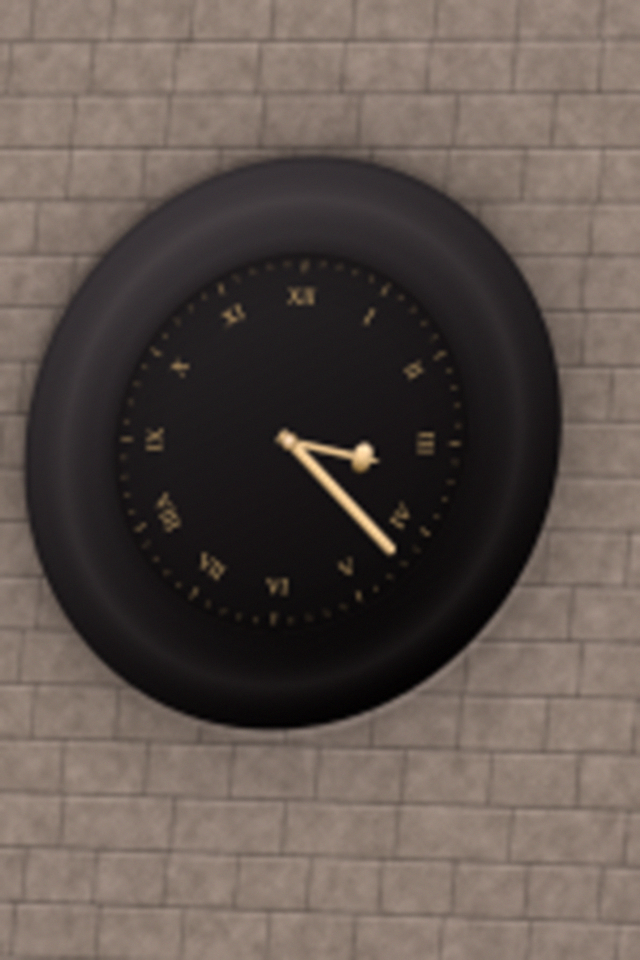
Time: 3h22
